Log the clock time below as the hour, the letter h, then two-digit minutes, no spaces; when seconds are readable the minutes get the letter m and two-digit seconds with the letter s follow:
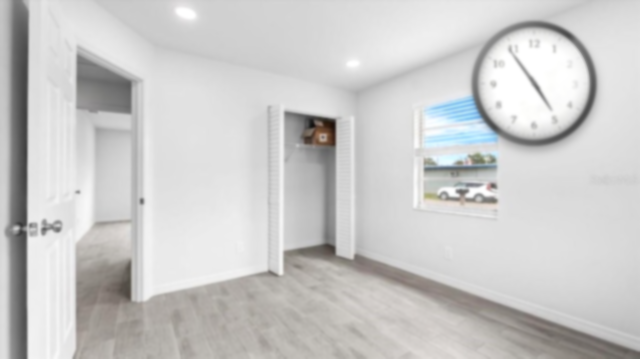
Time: 4h54
